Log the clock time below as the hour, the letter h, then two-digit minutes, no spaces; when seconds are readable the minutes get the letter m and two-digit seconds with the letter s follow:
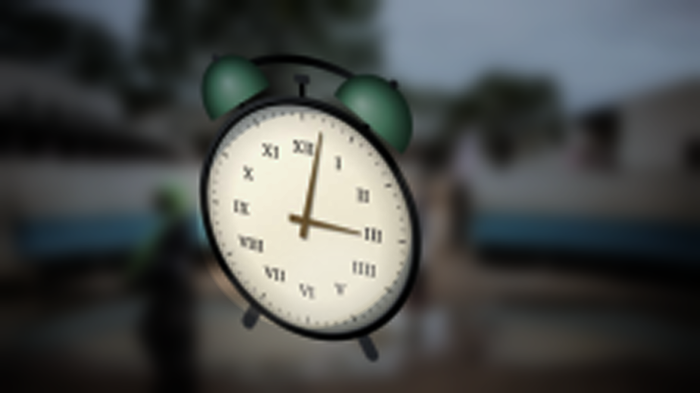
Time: 3h02
